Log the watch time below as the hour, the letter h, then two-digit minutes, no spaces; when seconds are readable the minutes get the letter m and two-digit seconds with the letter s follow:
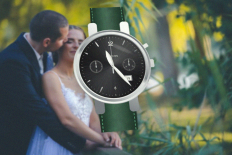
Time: 11h24
